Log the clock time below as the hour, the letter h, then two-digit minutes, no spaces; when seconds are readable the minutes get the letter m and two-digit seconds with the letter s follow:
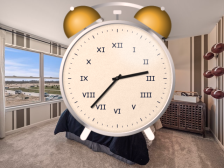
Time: 2h37
